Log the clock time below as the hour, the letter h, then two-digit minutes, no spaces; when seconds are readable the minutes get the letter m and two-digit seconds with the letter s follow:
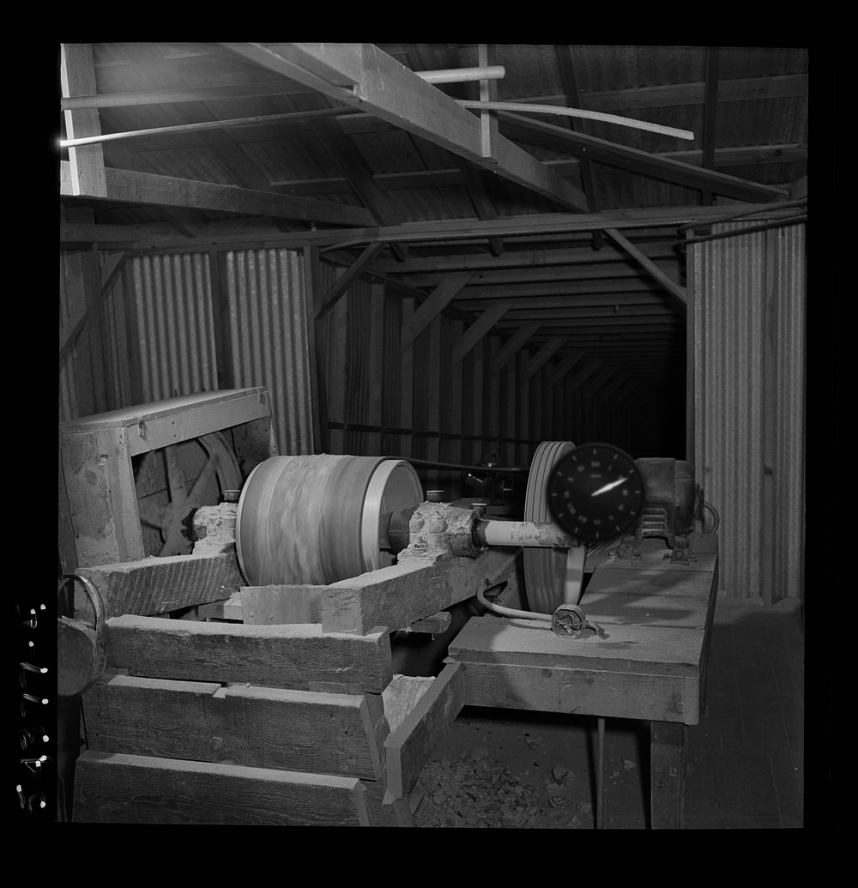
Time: 2h11
